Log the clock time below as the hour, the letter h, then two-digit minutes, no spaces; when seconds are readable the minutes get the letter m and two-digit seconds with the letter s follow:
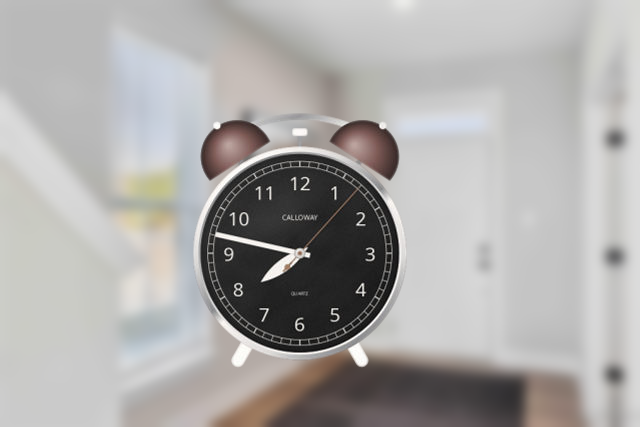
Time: 7h47m07s
